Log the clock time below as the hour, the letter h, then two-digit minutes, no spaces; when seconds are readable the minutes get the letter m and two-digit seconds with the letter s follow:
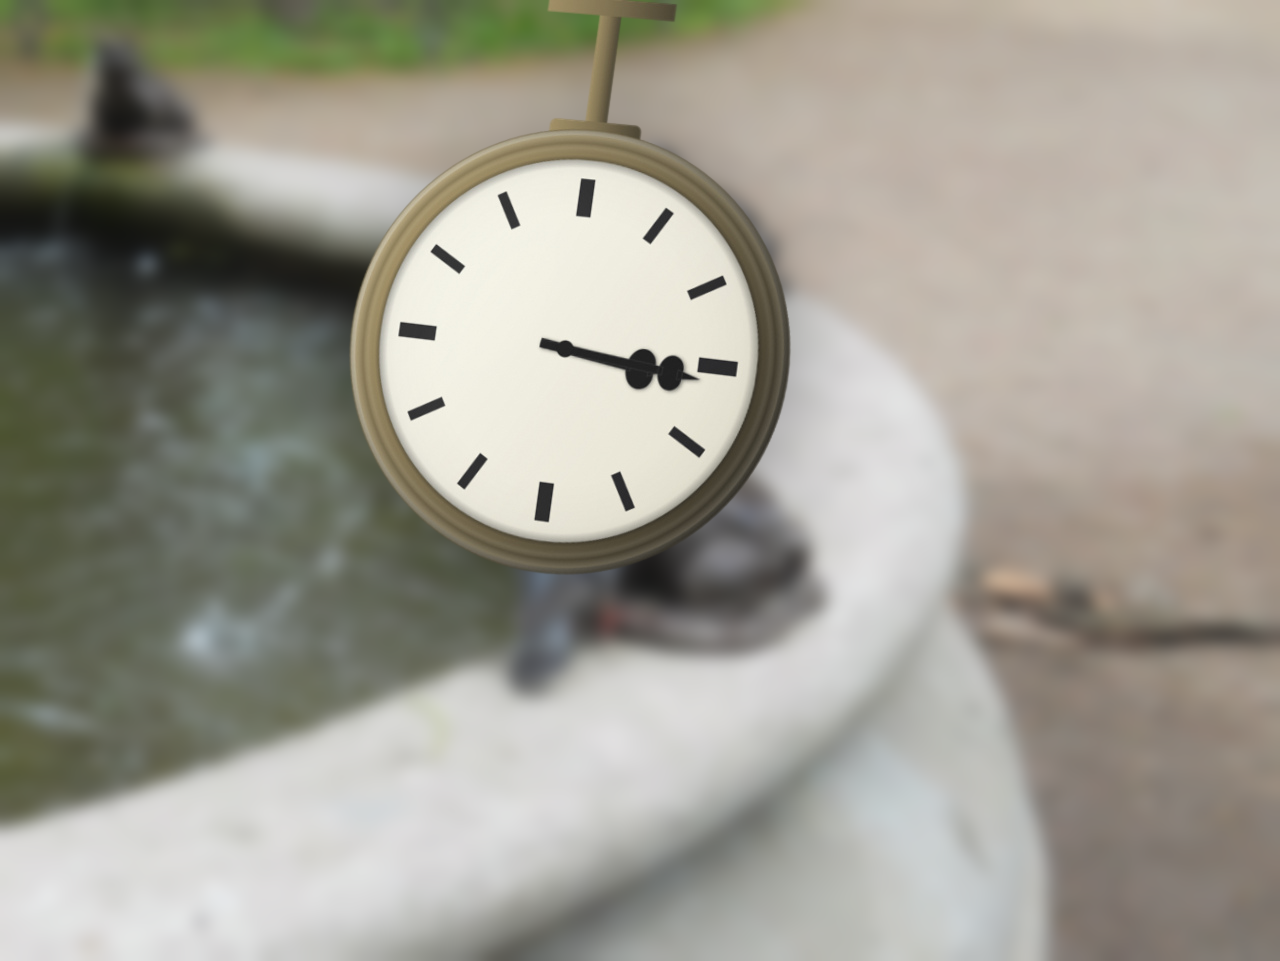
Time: 3h16
